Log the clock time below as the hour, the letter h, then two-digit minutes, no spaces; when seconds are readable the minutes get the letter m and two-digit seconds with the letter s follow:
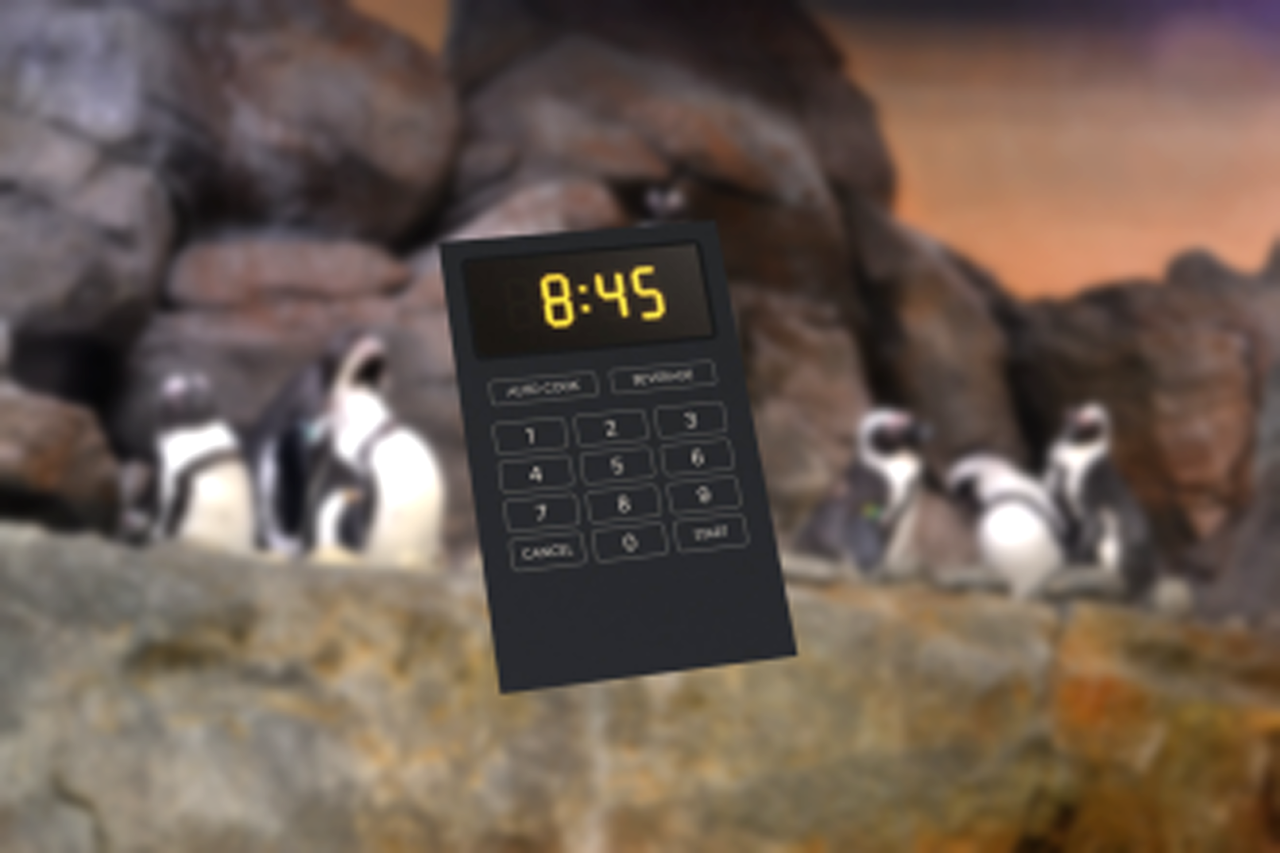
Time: 8h45
